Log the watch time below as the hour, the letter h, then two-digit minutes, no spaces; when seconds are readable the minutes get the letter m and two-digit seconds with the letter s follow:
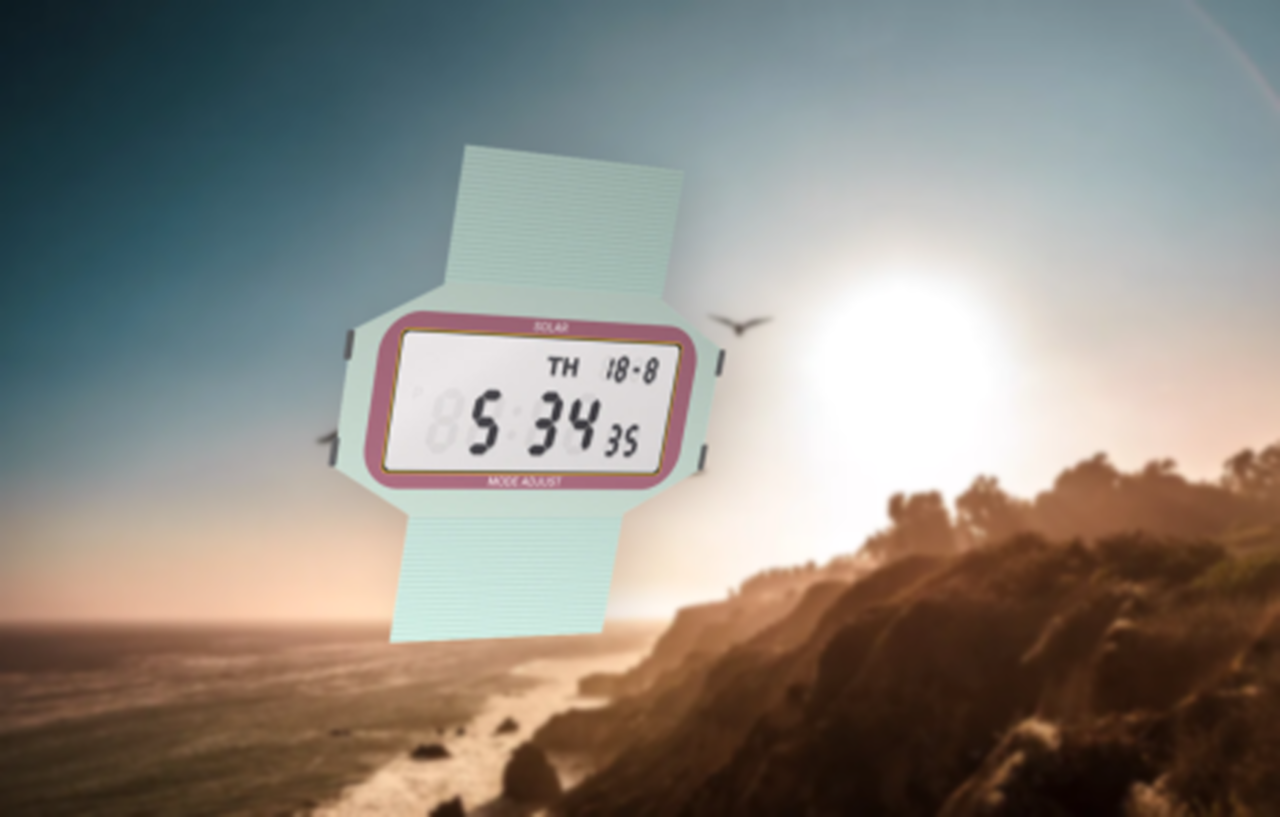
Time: 5h34m35s
